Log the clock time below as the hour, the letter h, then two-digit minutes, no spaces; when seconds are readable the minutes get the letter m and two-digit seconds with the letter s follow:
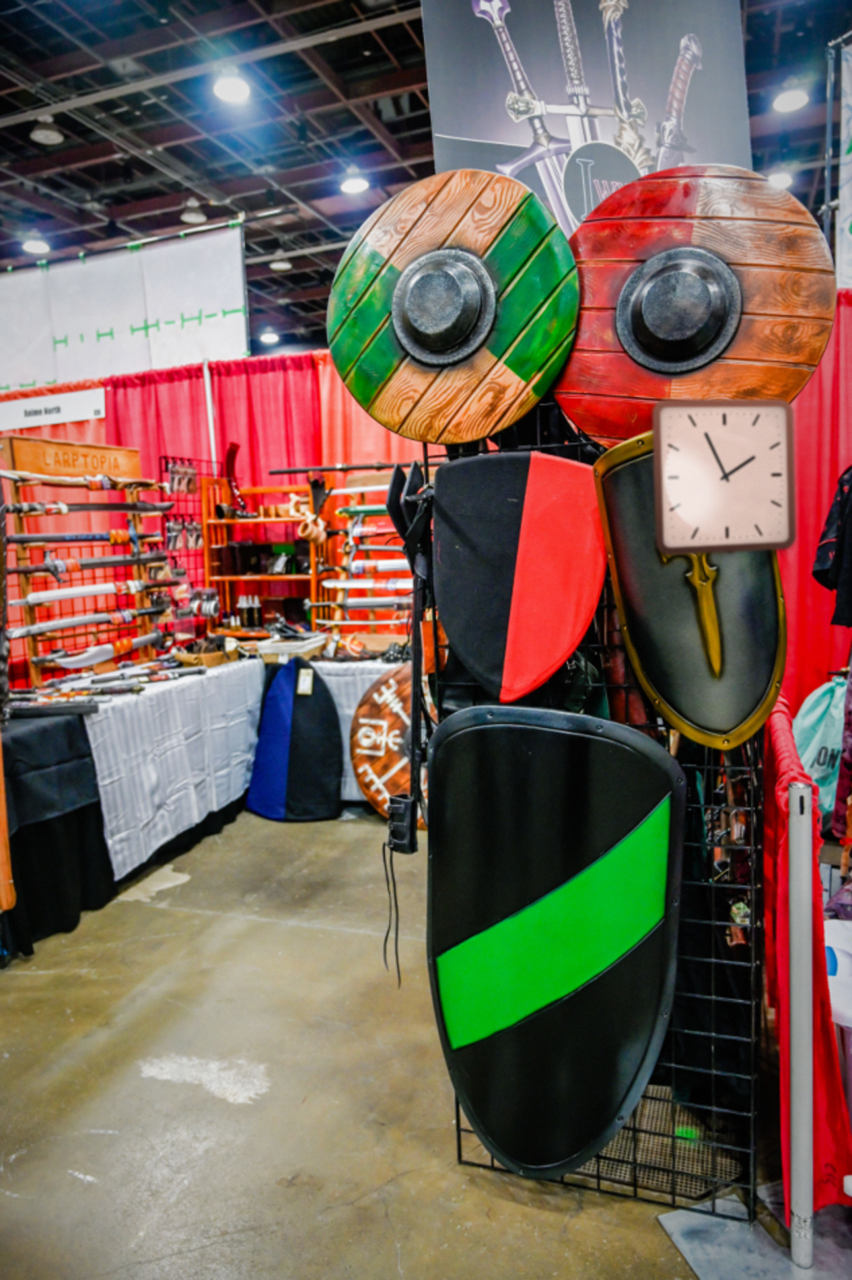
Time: 1h56
